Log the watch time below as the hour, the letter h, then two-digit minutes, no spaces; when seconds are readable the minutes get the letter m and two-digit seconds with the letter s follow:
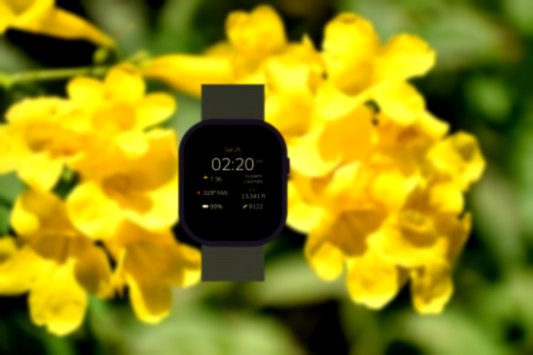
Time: 2h20
